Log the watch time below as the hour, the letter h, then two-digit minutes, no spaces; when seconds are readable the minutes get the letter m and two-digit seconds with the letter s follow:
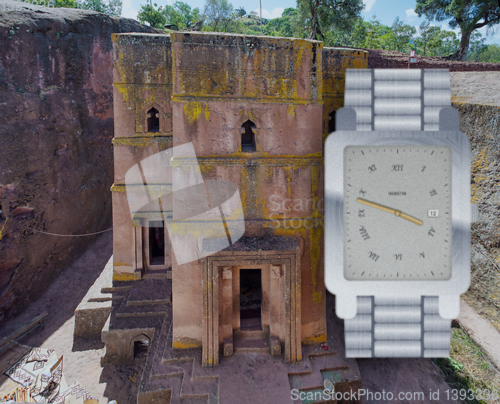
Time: 3h48
